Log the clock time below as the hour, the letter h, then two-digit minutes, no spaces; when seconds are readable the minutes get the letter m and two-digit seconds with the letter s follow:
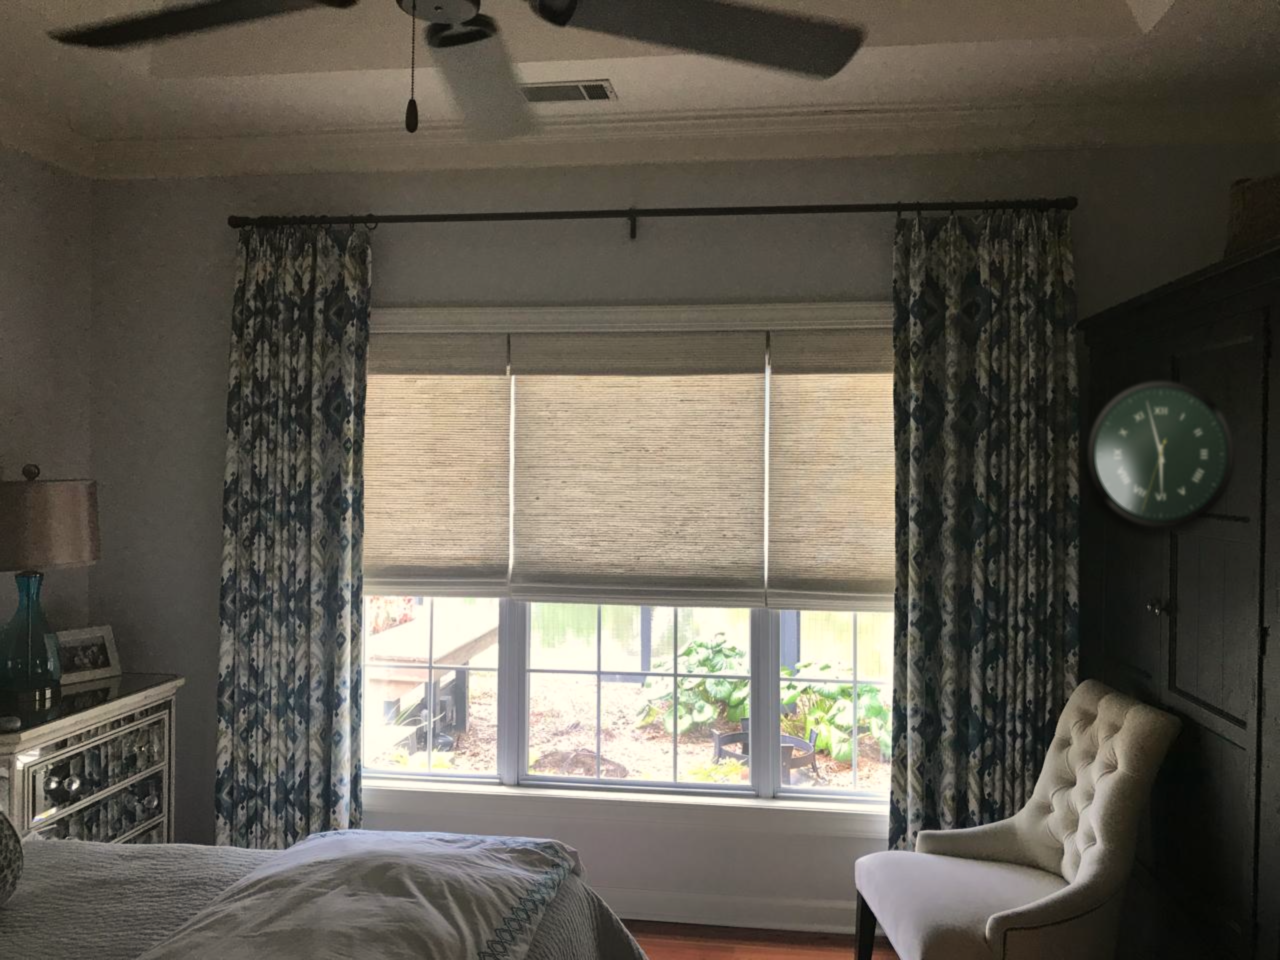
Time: 5h57m33s
